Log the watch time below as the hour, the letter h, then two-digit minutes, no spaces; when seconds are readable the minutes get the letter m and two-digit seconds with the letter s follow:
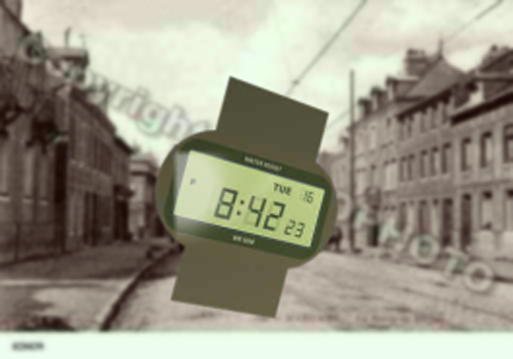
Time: 8h42m23s
